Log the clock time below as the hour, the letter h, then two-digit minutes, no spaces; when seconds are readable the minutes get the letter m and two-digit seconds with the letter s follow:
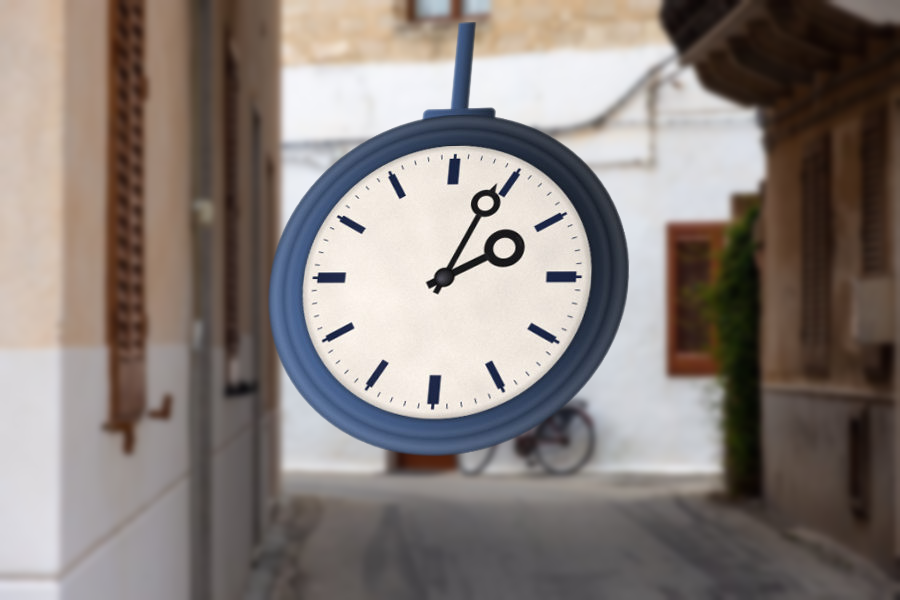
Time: 2h04
